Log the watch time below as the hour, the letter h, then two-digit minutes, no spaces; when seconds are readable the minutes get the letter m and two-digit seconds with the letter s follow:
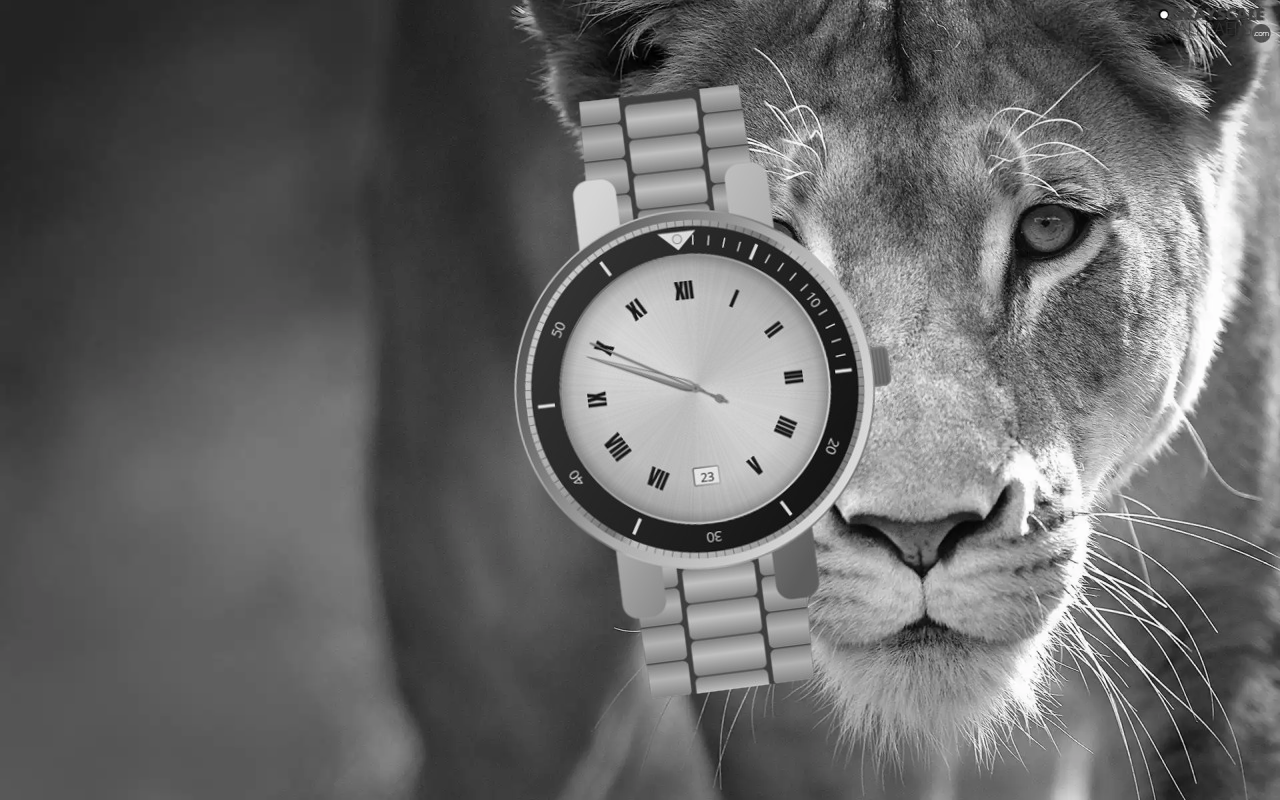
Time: 9h48m50s
